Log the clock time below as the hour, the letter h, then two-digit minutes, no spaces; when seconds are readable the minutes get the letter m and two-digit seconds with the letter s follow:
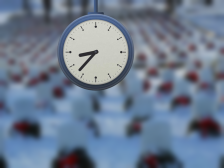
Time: 8h37
